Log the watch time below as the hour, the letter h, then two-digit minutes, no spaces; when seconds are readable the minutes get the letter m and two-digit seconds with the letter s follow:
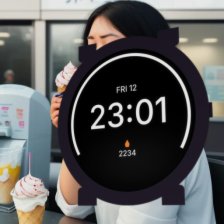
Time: 23h01
